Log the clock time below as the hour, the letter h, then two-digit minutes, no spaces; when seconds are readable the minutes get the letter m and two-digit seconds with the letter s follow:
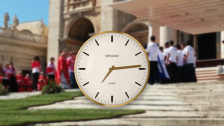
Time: 7h14
